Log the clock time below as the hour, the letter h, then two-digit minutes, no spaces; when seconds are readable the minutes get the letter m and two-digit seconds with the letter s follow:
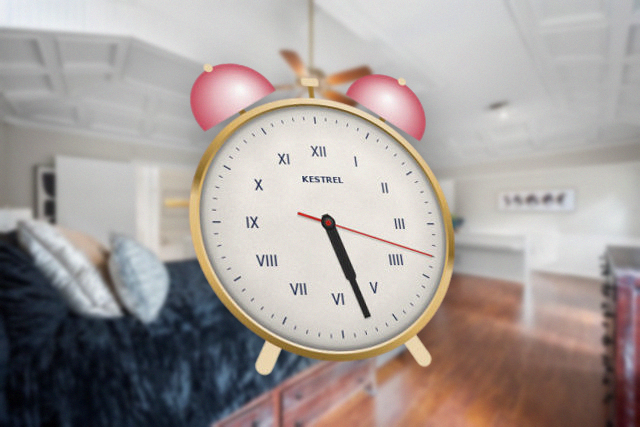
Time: 5h27m18s
